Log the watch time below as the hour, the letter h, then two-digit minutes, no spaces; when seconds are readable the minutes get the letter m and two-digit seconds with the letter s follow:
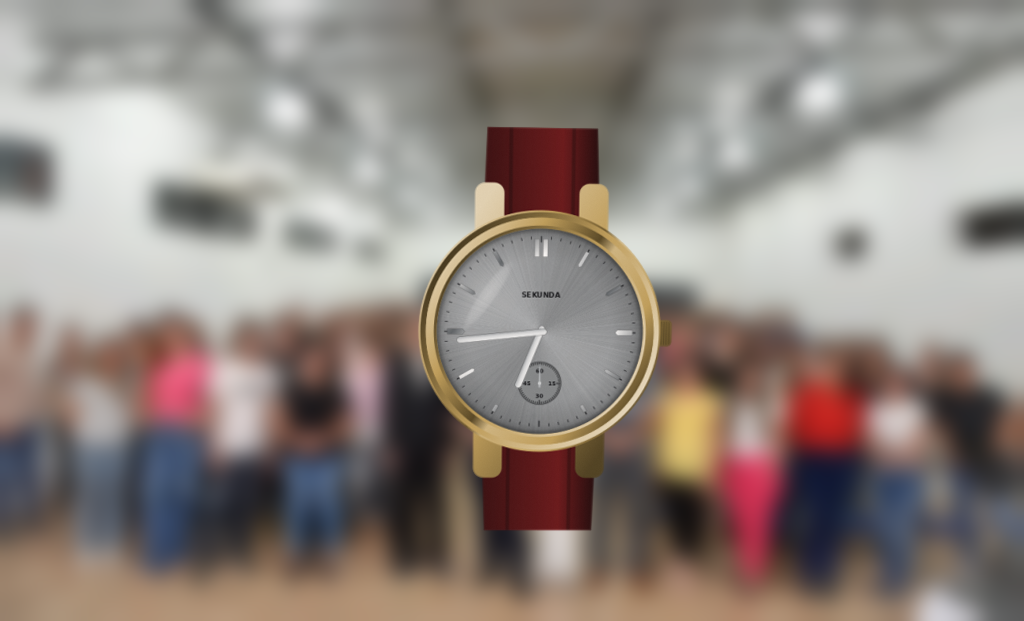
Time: 6h44
